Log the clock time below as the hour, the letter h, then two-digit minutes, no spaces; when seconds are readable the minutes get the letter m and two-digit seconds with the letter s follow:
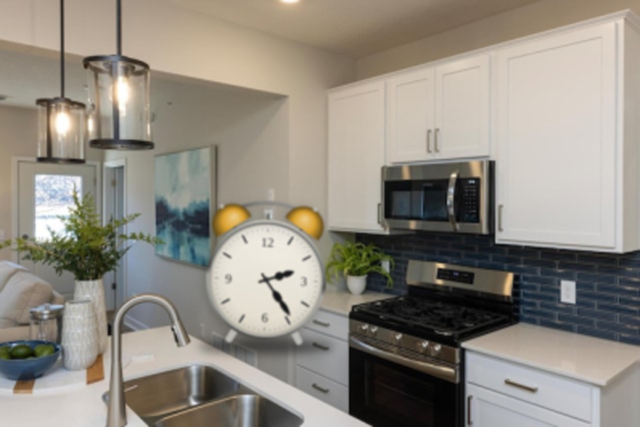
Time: 2h24
